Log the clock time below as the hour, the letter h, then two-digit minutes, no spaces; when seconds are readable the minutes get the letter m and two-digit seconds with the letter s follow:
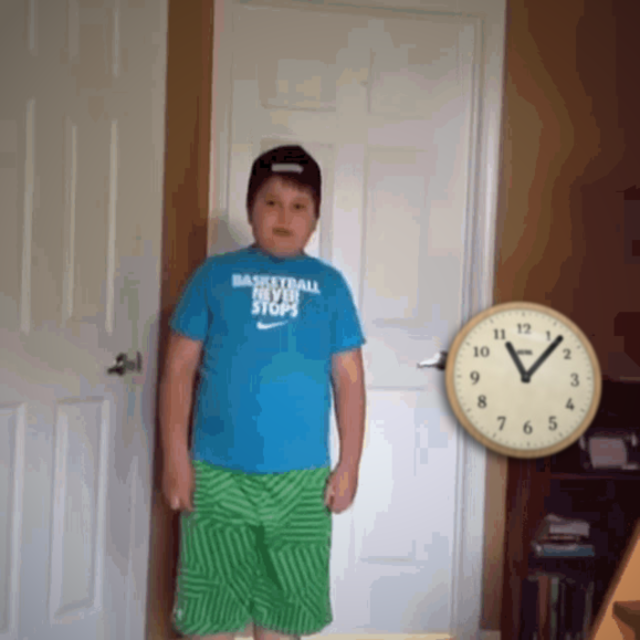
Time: 11h07
